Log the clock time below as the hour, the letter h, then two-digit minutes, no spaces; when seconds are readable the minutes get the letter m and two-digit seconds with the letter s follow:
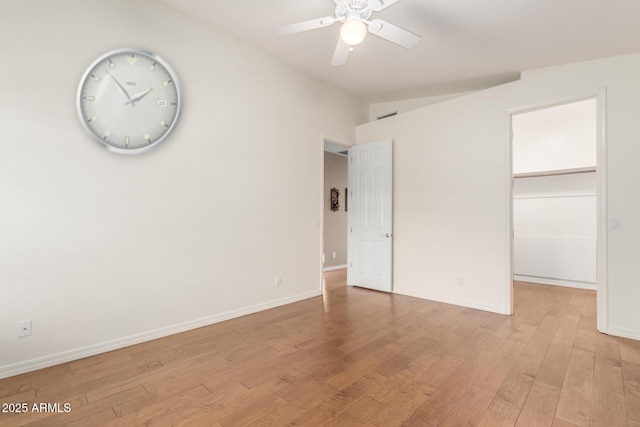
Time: 1h53
